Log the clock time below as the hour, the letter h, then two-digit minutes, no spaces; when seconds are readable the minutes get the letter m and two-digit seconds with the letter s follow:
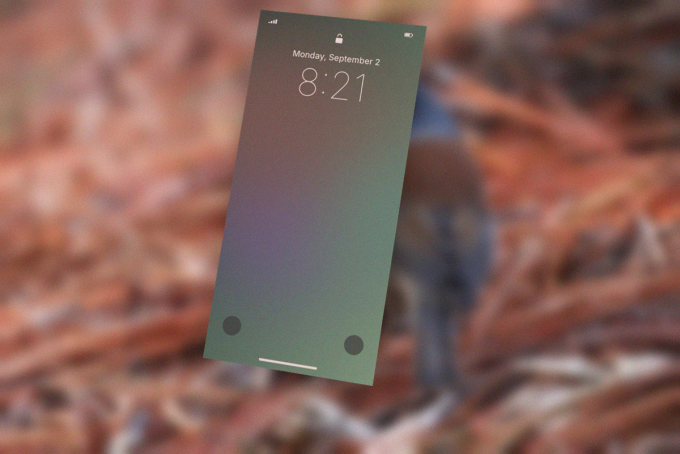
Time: 8h21
